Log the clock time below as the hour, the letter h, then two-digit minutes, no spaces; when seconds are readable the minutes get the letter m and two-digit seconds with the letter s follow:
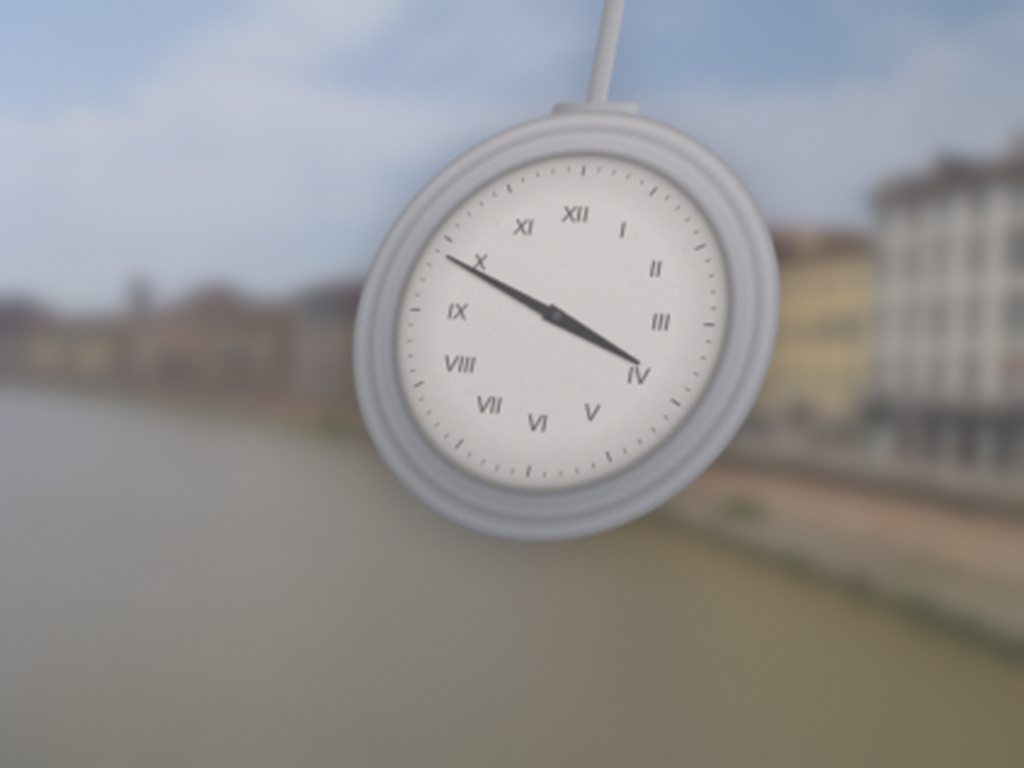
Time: 3h49
